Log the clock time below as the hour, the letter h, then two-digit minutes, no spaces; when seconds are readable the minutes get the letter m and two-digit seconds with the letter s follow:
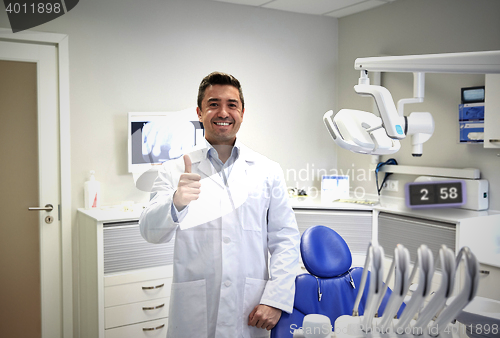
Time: 2h58
